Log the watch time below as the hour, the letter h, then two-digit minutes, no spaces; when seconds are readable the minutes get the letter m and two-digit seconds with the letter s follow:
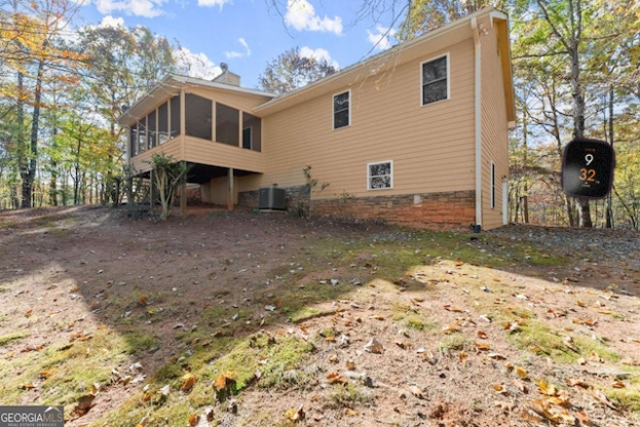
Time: 9h32
